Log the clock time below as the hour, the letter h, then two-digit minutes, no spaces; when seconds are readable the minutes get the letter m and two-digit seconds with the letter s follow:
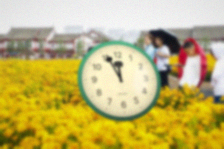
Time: 11h56
